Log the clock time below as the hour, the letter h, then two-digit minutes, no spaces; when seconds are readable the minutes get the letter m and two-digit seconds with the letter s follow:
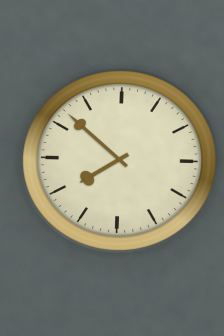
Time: 7h52
